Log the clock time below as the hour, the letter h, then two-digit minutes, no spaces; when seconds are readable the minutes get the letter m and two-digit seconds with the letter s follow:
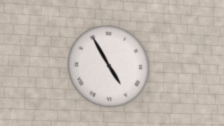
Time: 4h55
